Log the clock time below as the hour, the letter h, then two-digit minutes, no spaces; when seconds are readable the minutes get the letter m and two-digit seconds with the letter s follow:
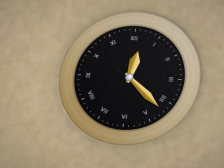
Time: 12h22
